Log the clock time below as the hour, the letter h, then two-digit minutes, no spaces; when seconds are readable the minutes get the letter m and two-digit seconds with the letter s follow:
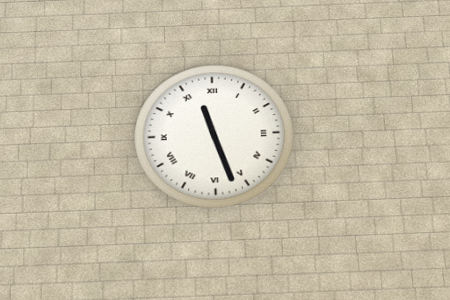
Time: 11h27
